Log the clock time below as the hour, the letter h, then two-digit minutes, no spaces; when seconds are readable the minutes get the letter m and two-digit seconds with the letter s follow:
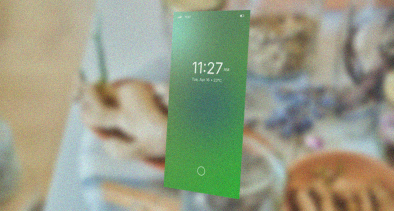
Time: 11h27
